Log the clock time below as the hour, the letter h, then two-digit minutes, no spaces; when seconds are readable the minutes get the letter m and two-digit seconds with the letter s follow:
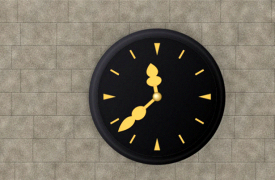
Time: 11h38
